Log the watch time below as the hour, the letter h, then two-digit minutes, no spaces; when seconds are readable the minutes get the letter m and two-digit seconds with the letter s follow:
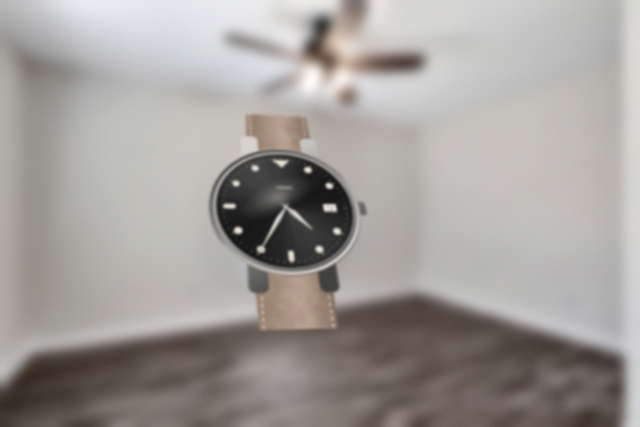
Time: 4h35
